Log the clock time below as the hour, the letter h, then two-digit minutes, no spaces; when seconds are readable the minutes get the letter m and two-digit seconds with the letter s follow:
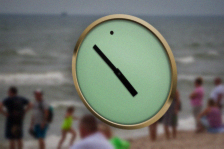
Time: 4h54
